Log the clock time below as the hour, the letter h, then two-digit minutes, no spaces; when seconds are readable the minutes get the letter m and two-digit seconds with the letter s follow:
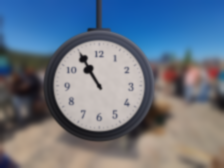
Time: 10h55
